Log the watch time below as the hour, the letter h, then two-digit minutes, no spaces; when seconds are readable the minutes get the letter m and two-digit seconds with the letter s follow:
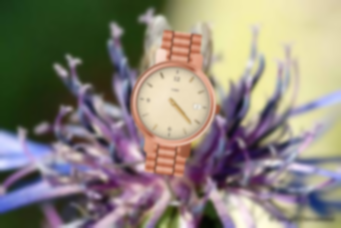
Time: 4h22
